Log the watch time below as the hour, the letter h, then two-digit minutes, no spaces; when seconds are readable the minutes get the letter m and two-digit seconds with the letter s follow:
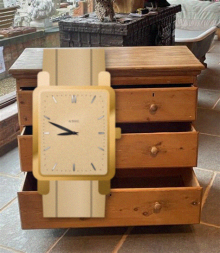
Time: 8h49
